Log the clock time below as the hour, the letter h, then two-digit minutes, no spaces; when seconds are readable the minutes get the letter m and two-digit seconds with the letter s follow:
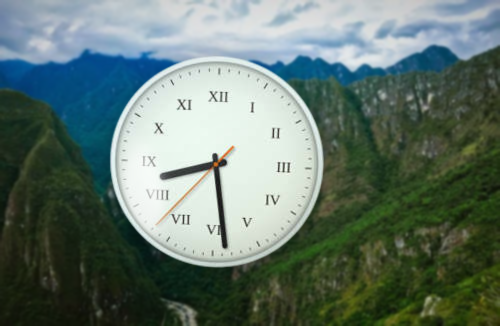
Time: 8h28m37s
